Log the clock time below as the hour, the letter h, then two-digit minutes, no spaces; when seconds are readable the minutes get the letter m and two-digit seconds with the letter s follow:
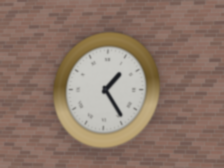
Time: 1h24
